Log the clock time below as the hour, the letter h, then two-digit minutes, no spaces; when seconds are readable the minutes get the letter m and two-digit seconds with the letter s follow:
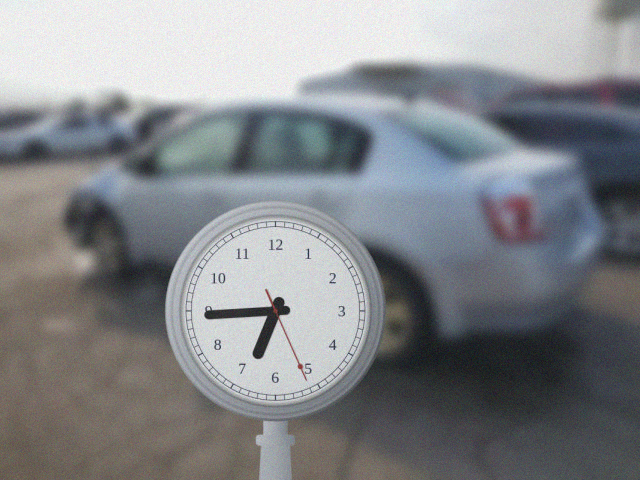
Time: 6h44m26s
